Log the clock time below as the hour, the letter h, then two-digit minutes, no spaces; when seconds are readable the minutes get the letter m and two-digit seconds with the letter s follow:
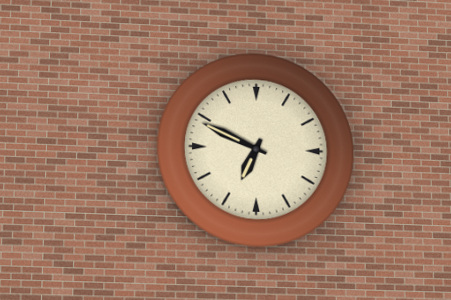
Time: 6h49
